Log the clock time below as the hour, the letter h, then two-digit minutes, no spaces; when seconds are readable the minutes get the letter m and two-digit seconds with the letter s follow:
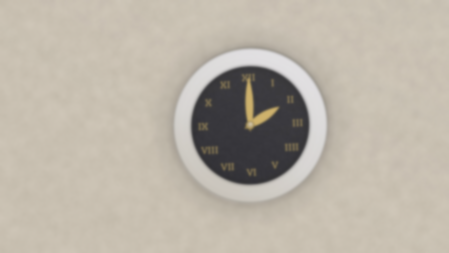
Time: 2h00
